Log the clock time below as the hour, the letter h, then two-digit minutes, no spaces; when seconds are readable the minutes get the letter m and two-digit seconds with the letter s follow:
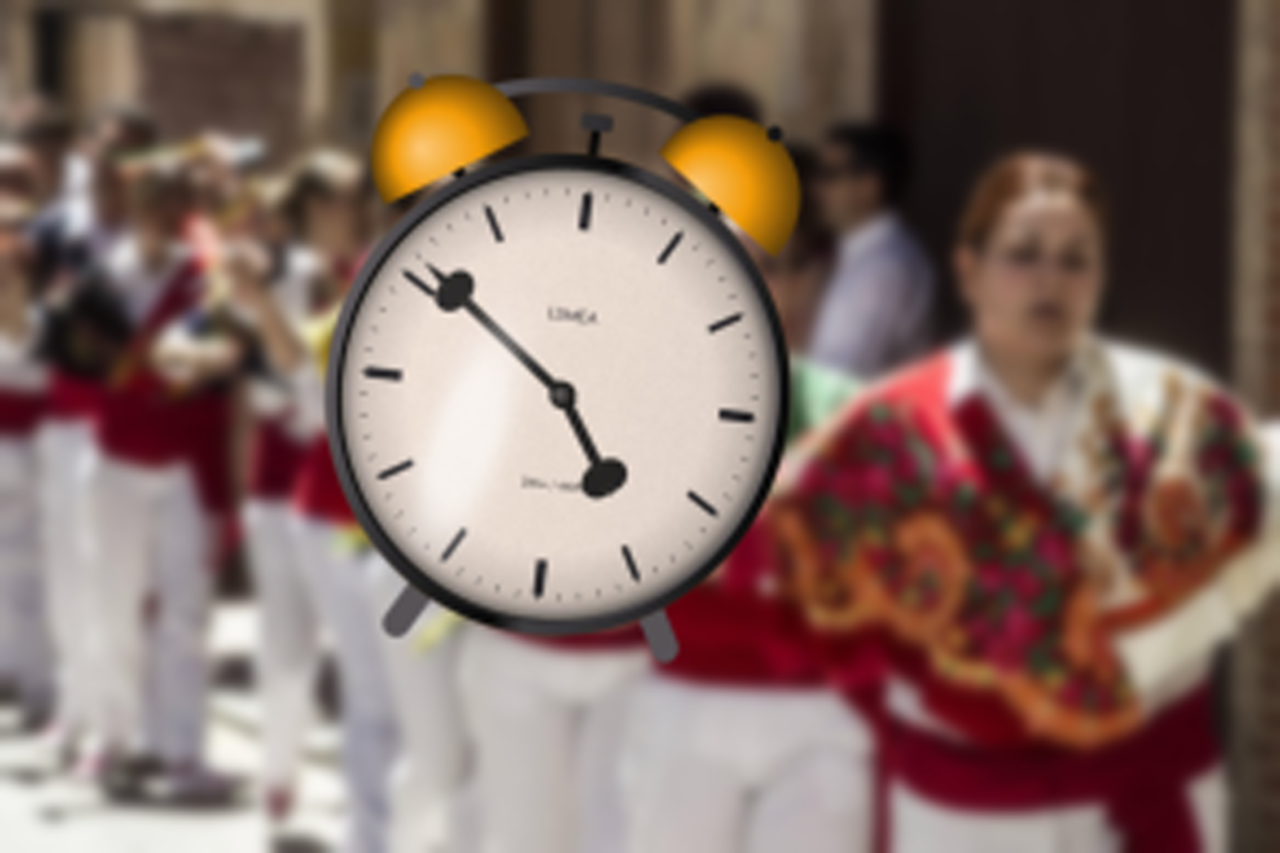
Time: 4h51
